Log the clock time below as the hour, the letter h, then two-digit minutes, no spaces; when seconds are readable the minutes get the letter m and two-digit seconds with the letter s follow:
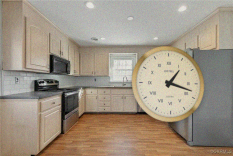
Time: 1h18
